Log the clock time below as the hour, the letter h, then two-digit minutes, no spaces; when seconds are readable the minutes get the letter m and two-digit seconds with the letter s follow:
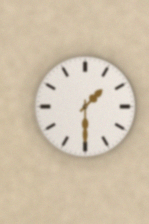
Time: 1h30
